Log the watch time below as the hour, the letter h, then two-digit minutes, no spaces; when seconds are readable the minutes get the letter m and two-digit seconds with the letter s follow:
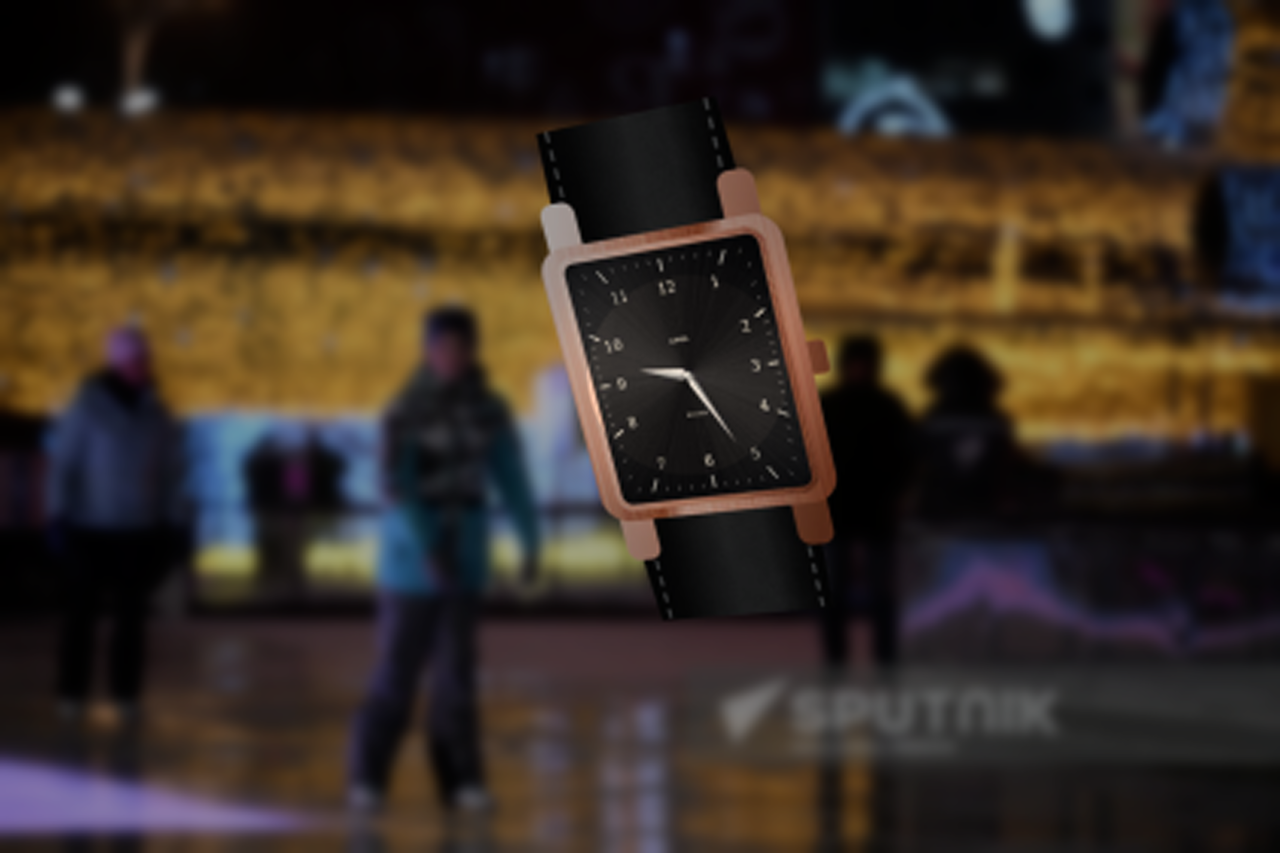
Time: 9h26
